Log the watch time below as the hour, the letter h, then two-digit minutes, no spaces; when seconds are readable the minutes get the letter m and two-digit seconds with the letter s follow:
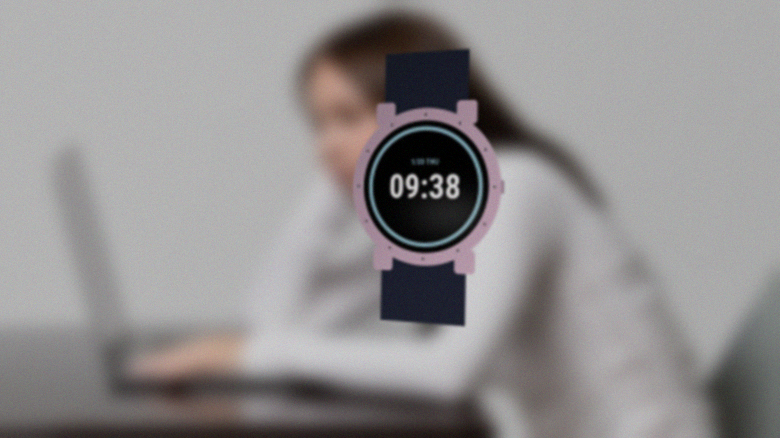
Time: 9h38
